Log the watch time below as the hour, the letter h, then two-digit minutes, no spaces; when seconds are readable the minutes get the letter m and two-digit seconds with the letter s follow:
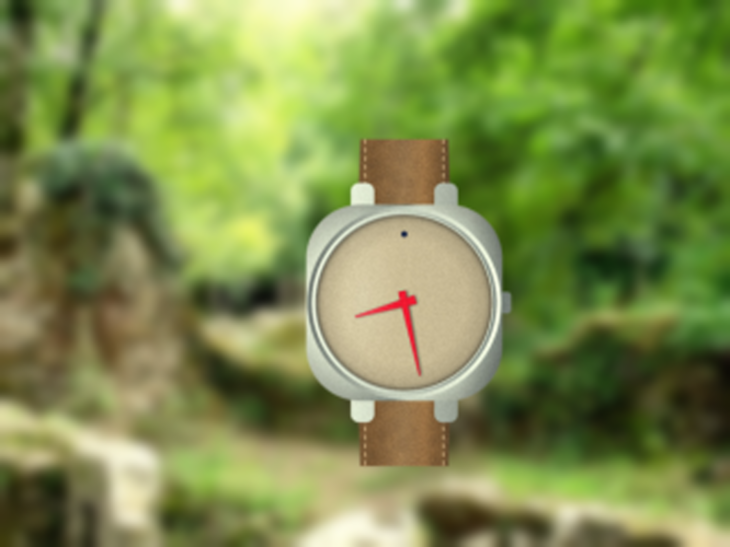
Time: 8h28
